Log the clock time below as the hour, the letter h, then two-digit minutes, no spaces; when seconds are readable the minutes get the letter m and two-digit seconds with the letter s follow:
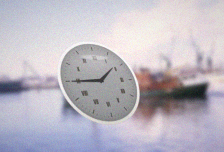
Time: 1h45
